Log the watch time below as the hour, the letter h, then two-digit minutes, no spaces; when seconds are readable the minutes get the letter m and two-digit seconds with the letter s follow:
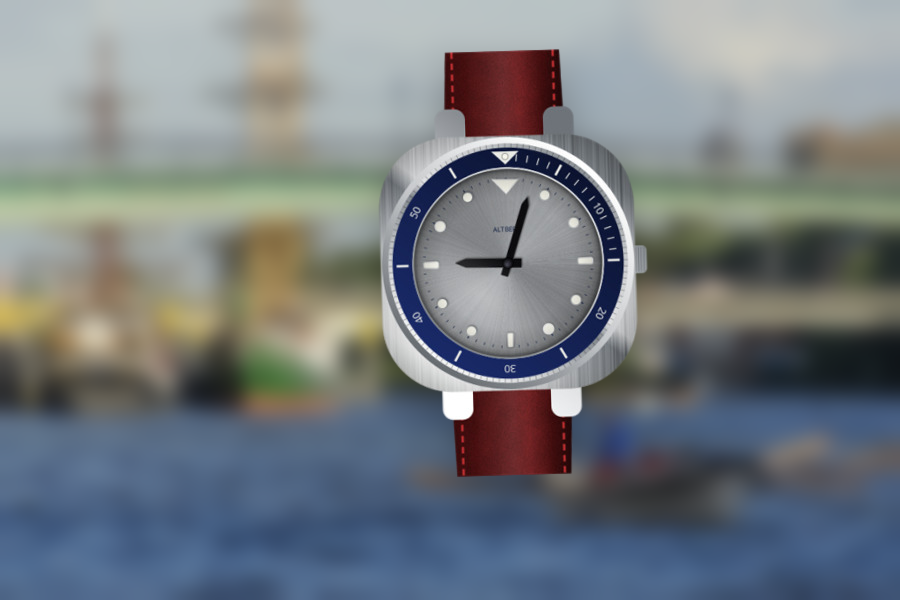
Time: 9h03
